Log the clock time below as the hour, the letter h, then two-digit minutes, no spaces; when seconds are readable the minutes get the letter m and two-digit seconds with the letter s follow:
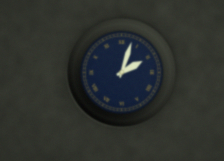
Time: 2h03
